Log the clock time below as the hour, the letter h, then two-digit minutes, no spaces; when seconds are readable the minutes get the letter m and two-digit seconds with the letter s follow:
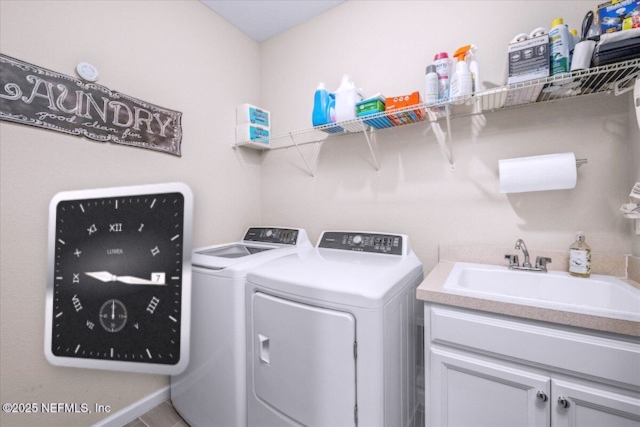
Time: 9h16
